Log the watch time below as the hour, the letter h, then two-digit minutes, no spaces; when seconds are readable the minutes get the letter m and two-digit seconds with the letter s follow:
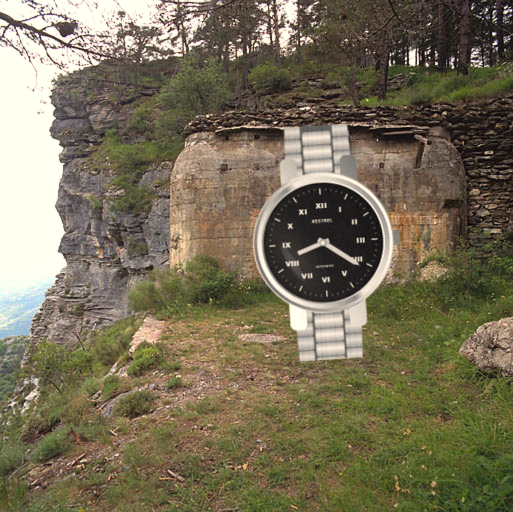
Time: 8h21
